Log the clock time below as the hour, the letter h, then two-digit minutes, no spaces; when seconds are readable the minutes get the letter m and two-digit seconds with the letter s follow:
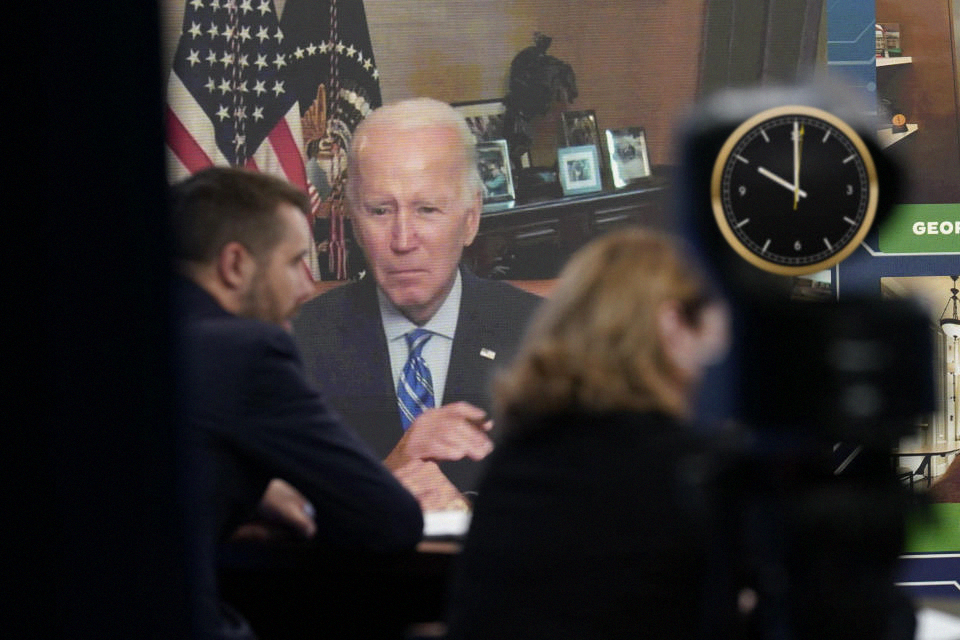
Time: 10h00m01s
